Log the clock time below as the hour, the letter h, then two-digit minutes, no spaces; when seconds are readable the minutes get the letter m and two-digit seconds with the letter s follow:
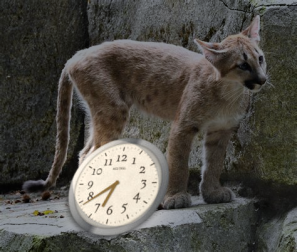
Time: 6h39
